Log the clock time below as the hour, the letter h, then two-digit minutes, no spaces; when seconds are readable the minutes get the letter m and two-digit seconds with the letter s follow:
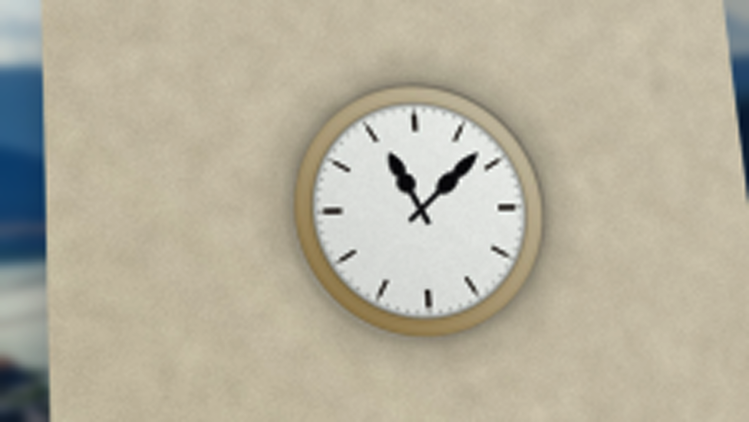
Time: 11h08
